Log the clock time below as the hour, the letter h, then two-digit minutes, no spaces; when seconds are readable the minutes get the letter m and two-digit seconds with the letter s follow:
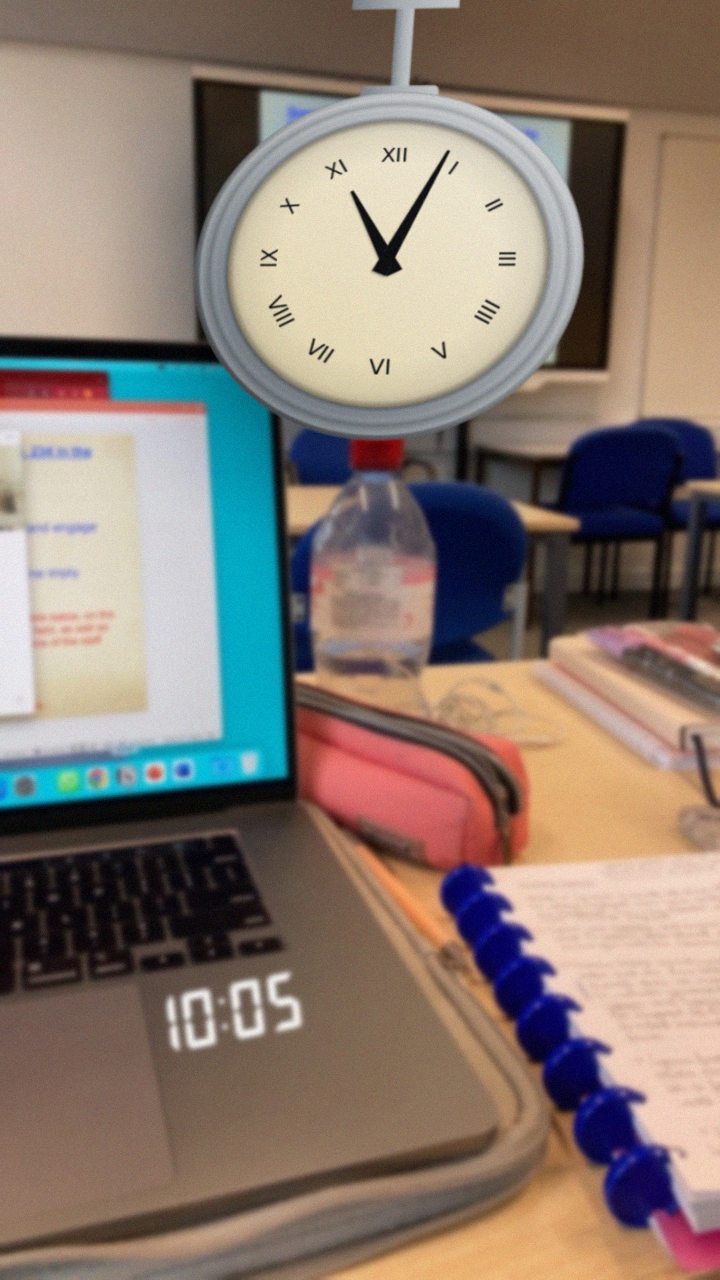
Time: 11h04
